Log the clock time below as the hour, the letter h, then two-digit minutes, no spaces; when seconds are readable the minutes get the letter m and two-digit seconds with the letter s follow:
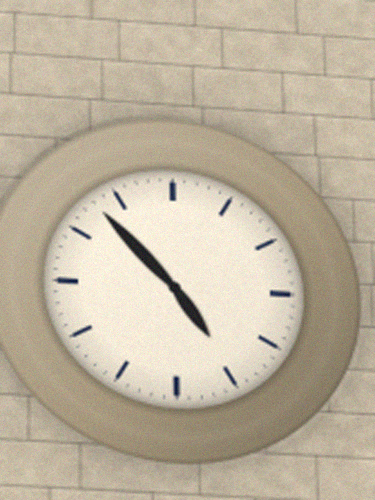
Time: 4h53
